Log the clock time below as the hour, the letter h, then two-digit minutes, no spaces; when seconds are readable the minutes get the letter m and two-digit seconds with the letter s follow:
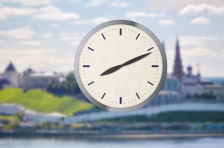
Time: 8h11
